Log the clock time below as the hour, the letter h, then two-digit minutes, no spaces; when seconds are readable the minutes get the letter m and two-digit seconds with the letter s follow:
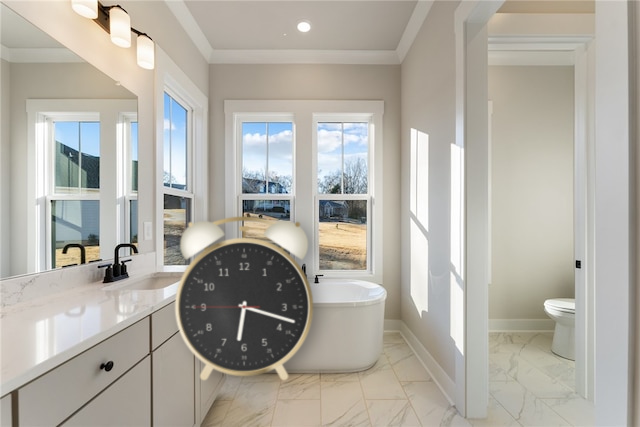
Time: 6h17m45s
